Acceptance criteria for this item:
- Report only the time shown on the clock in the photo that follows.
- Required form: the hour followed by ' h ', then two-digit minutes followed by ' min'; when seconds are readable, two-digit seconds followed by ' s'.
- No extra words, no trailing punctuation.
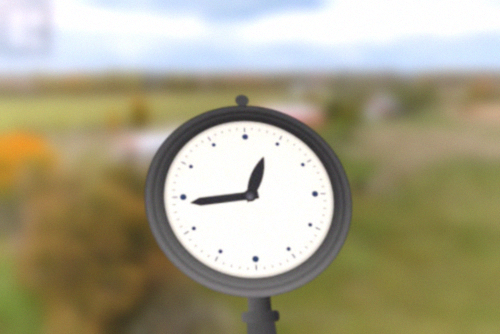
12 h 44 min
